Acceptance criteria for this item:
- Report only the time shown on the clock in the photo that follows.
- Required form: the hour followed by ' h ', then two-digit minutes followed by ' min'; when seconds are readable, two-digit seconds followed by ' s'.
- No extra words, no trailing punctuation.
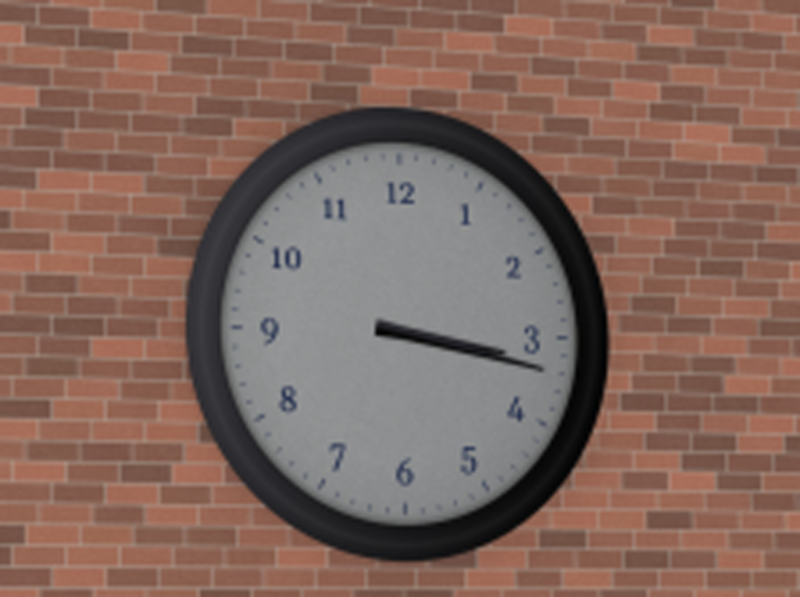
3 h 17 min
